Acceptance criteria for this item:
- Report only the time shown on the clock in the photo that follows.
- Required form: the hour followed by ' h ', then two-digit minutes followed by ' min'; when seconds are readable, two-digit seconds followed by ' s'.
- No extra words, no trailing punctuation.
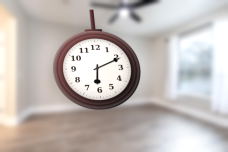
6 h 11 min
